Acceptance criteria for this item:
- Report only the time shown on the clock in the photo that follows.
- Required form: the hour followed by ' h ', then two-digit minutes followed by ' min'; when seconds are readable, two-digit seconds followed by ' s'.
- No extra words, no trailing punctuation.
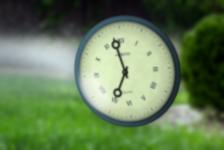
6 h 58 min
